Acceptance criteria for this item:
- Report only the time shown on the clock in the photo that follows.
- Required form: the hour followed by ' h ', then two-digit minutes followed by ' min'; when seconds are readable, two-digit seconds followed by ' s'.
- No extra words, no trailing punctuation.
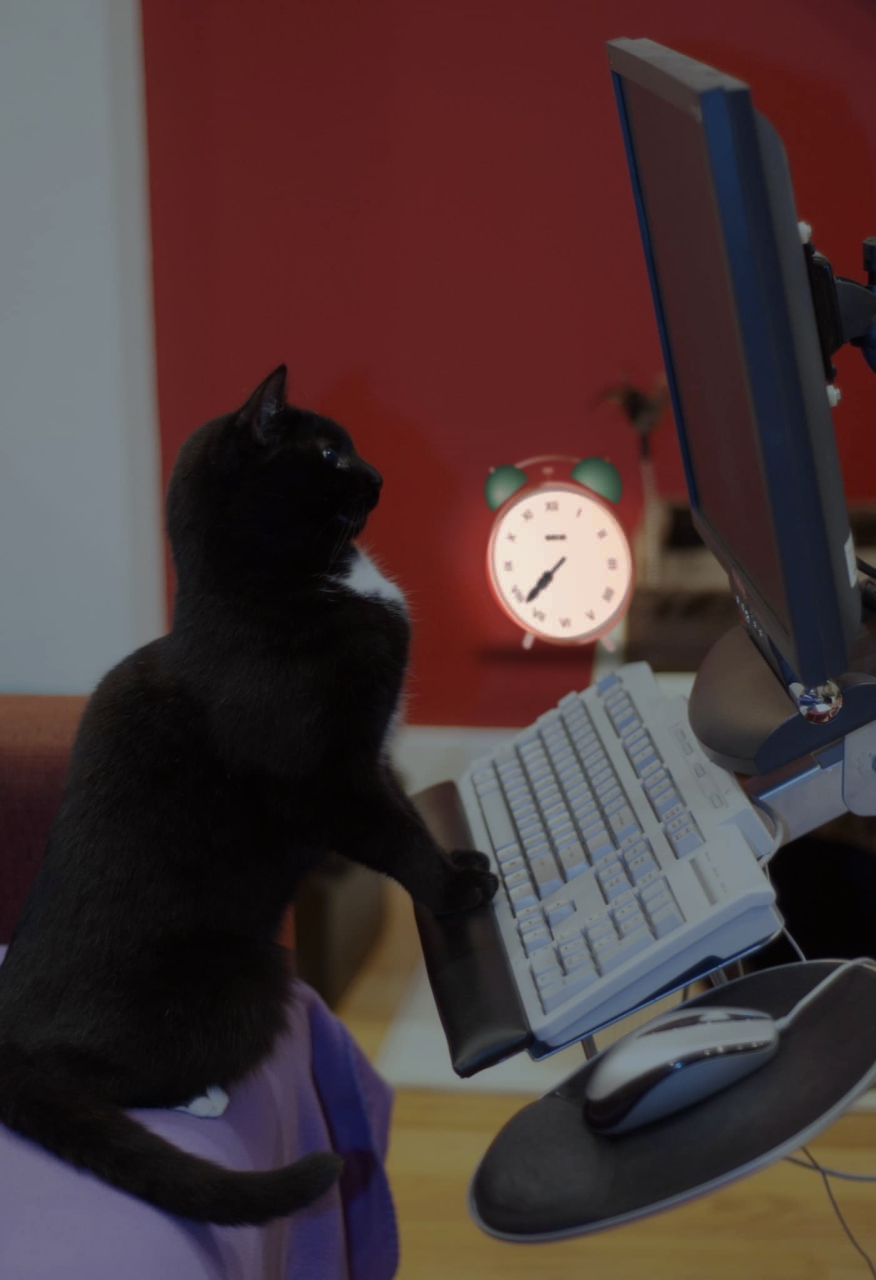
7 h 38 min
